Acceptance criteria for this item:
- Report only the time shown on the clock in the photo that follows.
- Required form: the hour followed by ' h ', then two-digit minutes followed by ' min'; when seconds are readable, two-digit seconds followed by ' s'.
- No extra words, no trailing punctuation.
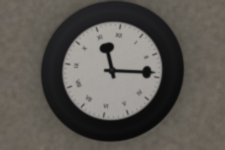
11 h 14 min
